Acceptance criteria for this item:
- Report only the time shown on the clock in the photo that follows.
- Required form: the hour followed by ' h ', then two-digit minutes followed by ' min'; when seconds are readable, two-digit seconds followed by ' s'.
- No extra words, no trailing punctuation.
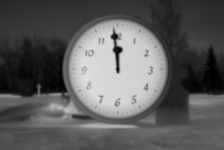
11 h 59 min
